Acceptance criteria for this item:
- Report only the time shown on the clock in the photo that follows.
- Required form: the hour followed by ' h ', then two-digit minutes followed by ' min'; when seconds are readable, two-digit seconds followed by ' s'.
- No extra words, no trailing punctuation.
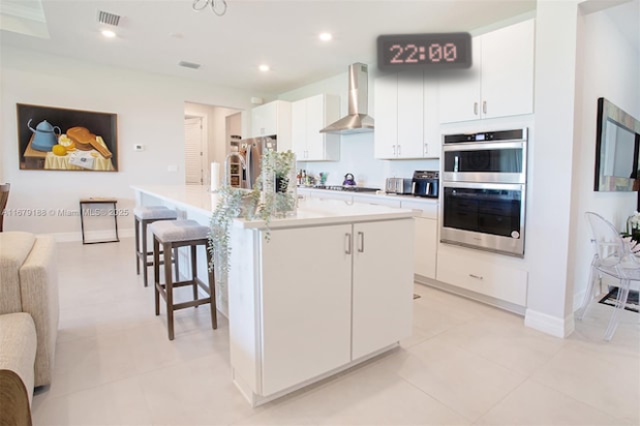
22 h 00 min
